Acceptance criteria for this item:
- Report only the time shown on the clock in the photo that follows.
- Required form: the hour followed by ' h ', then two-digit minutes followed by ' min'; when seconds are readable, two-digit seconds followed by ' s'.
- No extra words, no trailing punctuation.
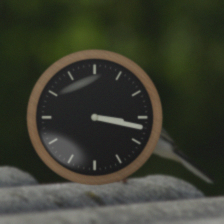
3 h 17 min
